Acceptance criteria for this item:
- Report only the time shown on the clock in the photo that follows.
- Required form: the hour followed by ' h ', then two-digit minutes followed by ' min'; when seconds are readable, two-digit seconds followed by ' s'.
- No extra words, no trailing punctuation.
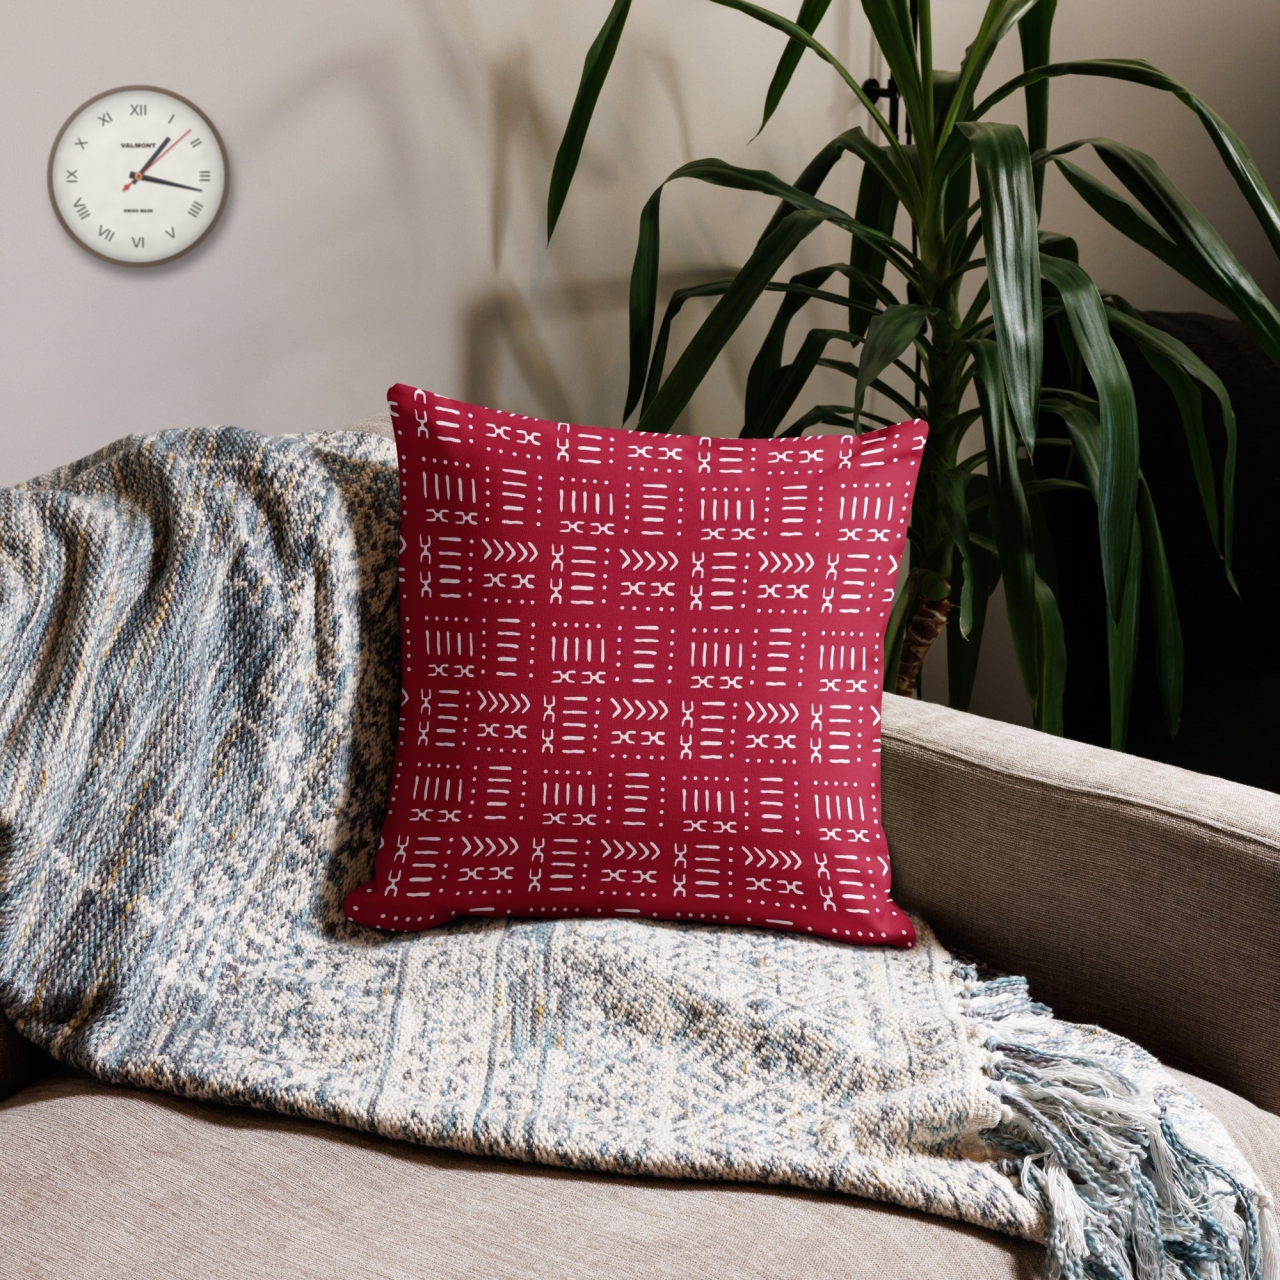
1 h 17 min 08 s
